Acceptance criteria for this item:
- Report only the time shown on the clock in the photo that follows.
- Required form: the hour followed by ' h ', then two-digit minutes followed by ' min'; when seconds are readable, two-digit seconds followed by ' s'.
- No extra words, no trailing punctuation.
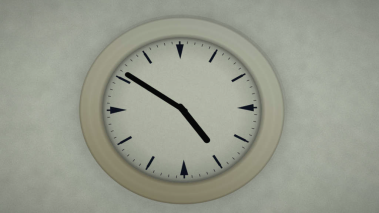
4 h 51 min
